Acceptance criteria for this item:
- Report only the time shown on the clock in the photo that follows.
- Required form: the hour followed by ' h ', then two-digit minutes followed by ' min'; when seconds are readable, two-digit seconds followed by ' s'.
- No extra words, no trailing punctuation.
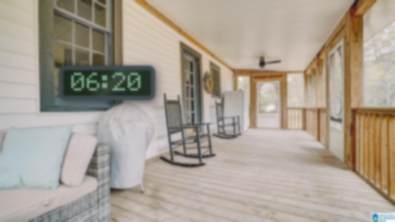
6 h 20 min
